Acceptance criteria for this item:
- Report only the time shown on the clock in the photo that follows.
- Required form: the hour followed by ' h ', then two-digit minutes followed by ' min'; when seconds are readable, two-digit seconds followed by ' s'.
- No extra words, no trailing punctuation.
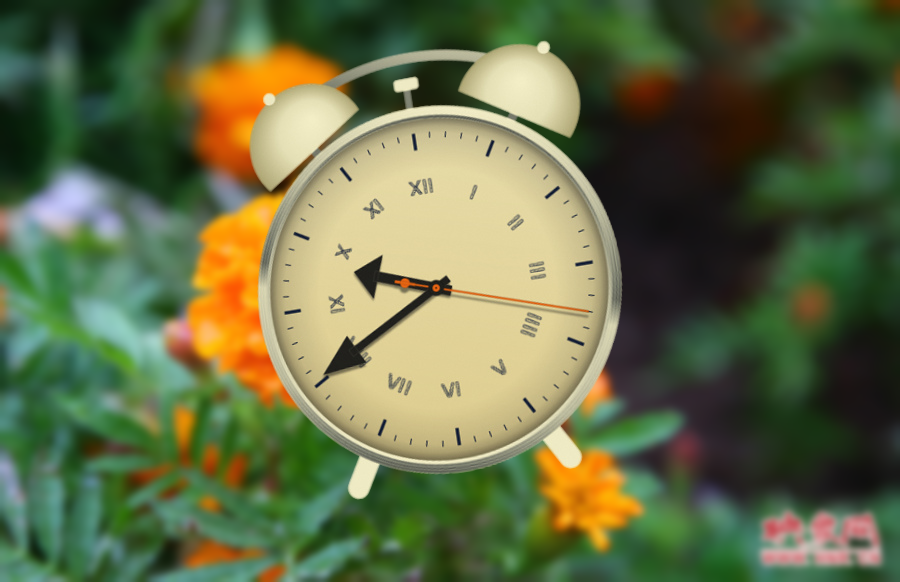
9 h 40 min 18 s
